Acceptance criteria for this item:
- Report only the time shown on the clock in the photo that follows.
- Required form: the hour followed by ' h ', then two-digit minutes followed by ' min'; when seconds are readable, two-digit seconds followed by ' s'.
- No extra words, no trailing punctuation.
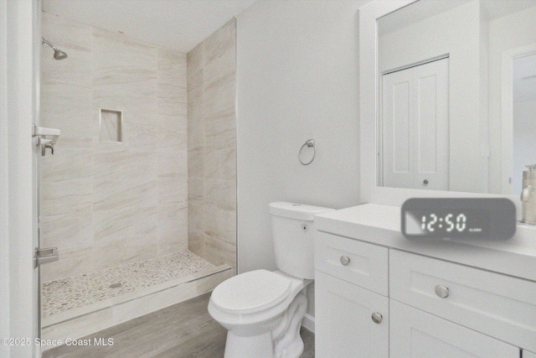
12 h 50 min
